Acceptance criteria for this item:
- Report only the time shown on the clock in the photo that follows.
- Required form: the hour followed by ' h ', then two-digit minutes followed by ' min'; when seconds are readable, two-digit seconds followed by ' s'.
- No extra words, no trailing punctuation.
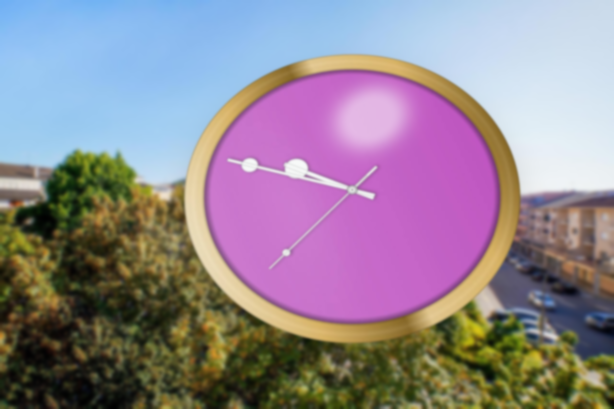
9 h 47 min 37 s
